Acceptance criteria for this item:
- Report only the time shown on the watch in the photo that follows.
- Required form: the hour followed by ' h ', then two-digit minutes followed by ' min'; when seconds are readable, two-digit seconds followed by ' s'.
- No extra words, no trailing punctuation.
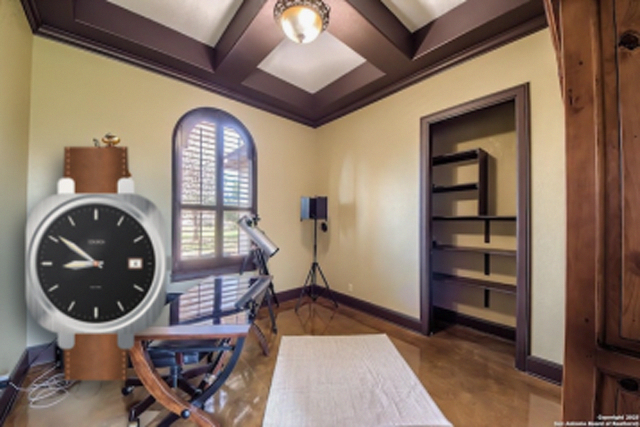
8 h 51 min
